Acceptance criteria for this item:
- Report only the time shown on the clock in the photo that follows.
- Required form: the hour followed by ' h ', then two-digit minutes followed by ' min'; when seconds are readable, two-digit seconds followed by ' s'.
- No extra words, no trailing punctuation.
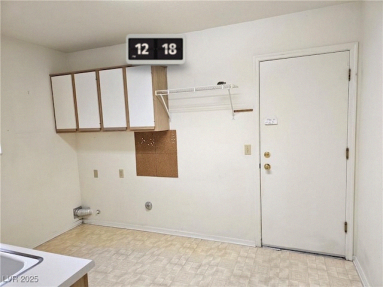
12 h 18 min
